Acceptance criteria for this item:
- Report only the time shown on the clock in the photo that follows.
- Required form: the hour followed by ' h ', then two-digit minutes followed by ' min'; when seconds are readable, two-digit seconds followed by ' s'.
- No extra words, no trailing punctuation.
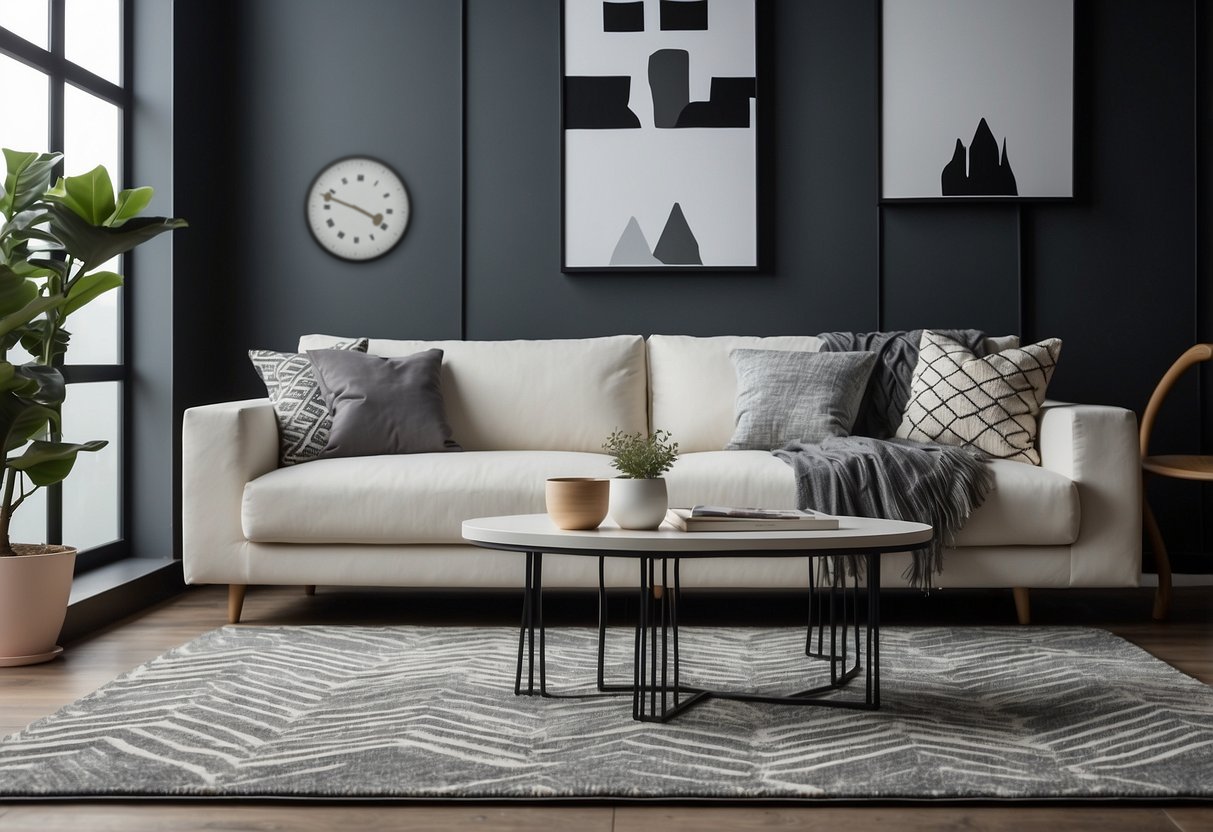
3 h 48 min
